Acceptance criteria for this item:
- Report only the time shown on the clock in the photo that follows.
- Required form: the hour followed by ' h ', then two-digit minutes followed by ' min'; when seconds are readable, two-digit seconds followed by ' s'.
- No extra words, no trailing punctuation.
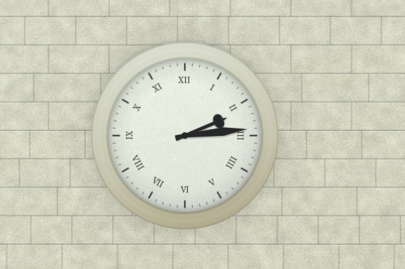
2 h 14 min
